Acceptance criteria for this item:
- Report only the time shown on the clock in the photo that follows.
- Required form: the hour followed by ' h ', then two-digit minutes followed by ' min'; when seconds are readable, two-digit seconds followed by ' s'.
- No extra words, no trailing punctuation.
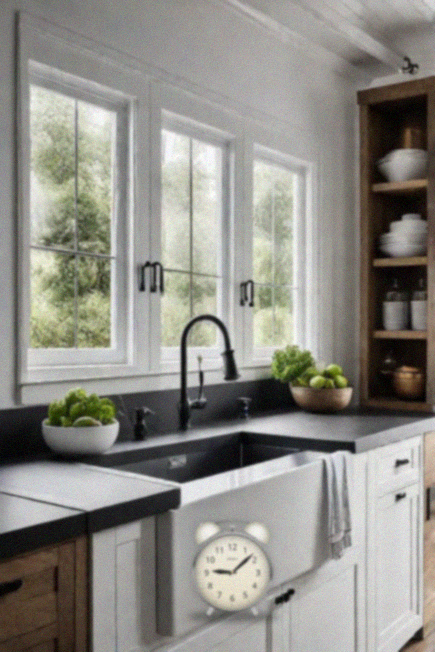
9 h 08 min
